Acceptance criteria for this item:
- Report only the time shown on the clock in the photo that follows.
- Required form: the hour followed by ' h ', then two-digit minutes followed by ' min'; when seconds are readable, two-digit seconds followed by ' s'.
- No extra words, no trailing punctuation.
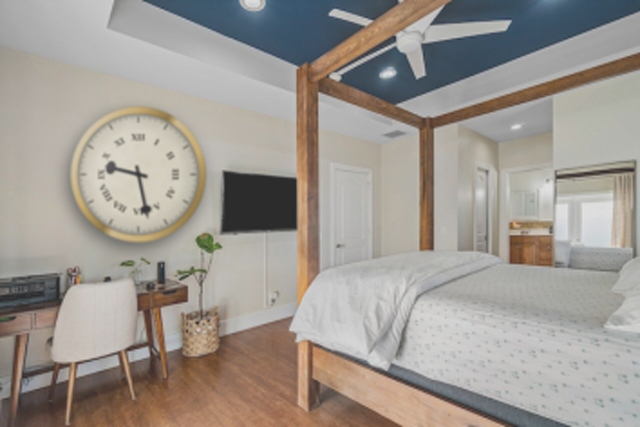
9 h 28 min
